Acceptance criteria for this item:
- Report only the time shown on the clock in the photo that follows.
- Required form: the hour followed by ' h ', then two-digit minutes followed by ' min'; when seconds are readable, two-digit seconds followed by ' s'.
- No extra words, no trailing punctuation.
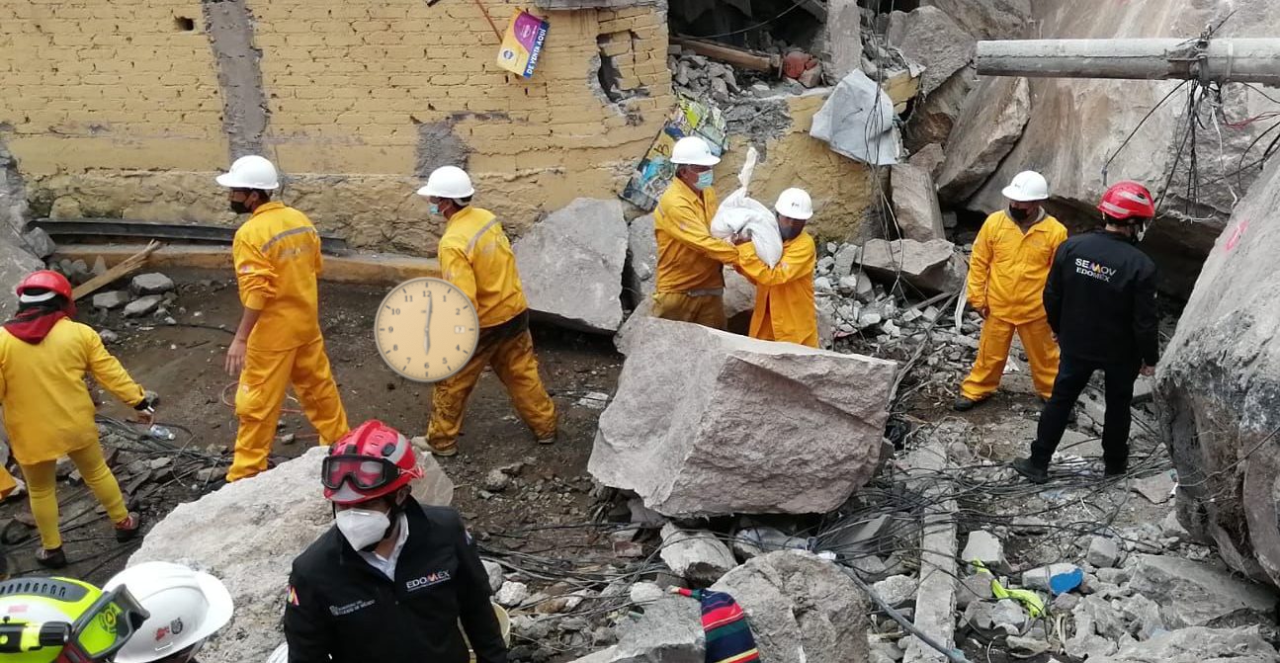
6 h 01 min
